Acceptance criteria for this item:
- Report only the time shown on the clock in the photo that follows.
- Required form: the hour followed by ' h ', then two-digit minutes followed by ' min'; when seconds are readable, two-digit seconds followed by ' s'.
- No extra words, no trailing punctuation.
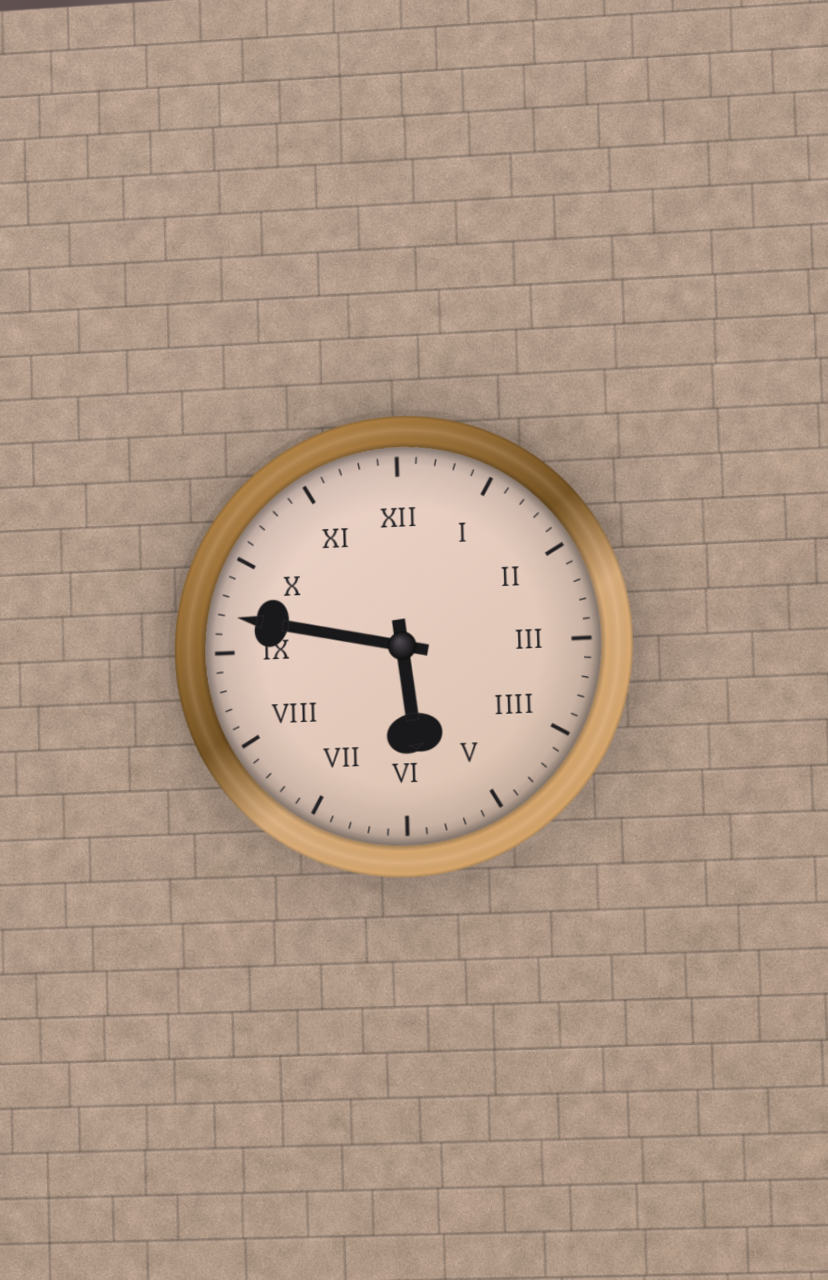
5 h 47 min
